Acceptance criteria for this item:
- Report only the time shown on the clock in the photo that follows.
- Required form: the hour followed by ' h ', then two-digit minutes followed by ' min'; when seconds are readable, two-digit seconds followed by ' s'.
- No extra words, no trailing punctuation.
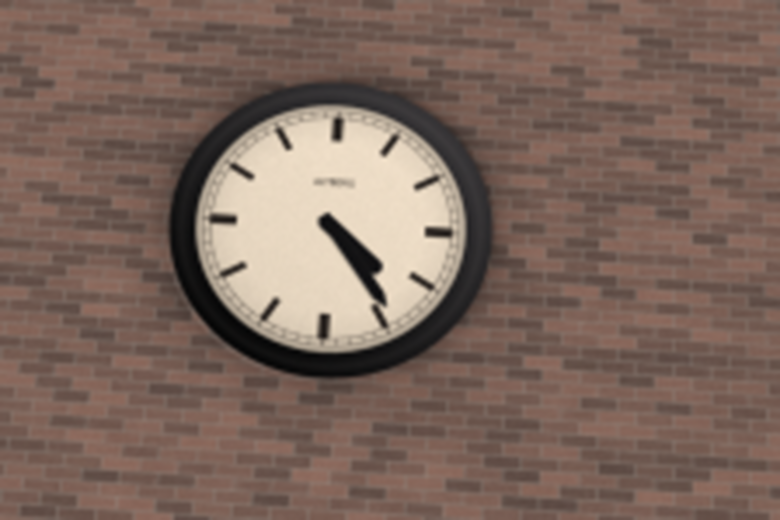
4 h 24 min
